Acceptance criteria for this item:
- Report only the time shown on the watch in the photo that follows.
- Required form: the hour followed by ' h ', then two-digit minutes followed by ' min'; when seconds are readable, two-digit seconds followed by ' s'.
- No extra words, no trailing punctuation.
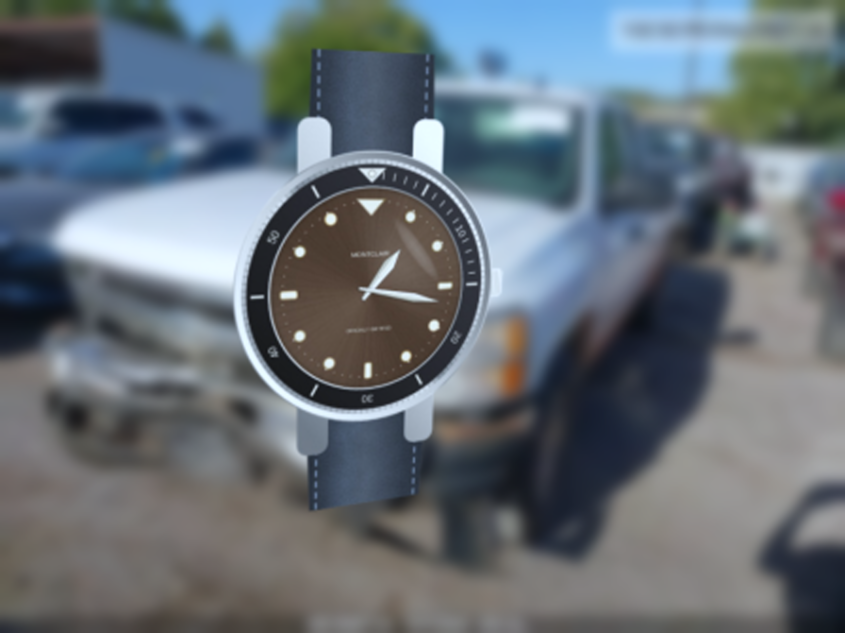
1 h 17 min
